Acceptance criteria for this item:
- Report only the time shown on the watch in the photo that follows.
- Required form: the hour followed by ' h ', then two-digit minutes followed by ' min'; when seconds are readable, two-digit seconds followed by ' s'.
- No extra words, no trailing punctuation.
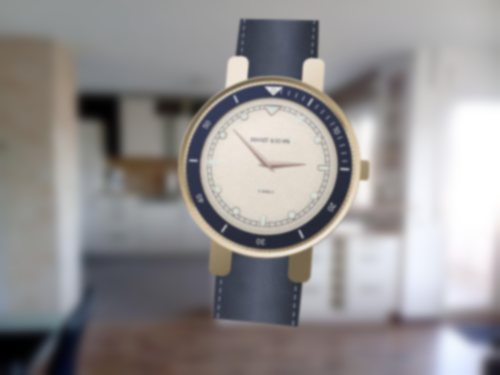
2 h 52 min
